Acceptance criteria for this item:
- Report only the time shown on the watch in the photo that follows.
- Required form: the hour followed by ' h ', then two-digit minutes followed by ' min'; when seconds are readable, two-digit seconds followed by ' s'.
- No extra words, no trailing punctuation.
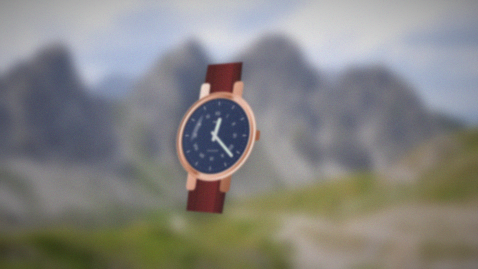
12 h 22 min
